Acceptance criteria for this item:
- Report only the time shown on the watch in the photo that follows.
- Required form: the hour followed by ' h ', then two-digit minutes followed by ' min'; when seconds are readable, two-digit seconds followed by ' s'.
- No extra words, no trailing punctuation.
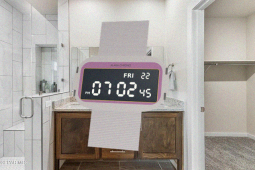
7 h 02 min 45 s
